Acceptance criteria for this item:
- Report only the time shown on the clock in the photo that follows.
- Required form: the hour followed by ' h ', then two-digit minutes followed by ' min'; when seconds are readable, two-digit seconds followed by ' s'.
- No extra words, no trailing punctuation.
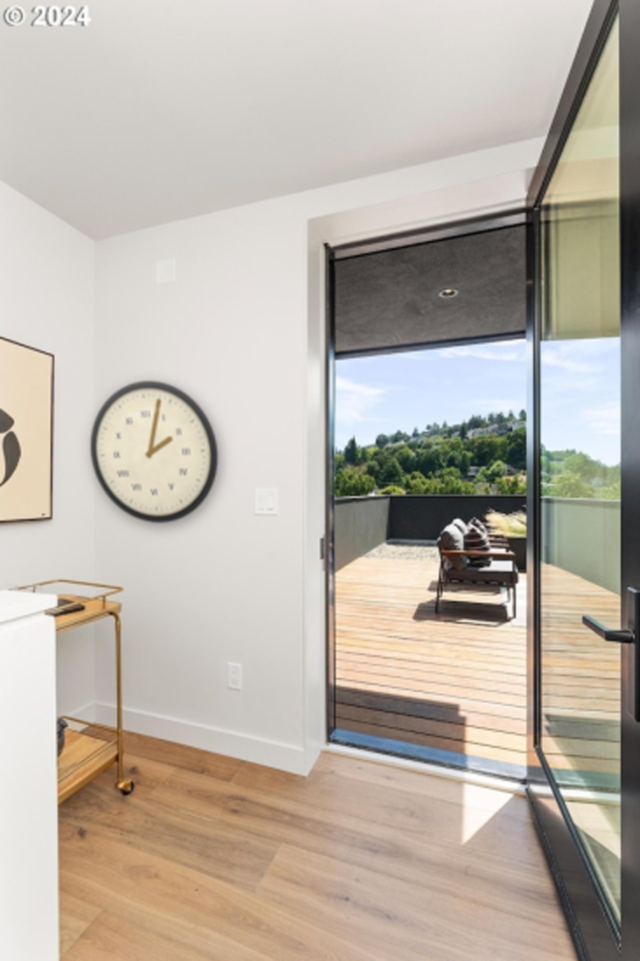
2 h 03 min
